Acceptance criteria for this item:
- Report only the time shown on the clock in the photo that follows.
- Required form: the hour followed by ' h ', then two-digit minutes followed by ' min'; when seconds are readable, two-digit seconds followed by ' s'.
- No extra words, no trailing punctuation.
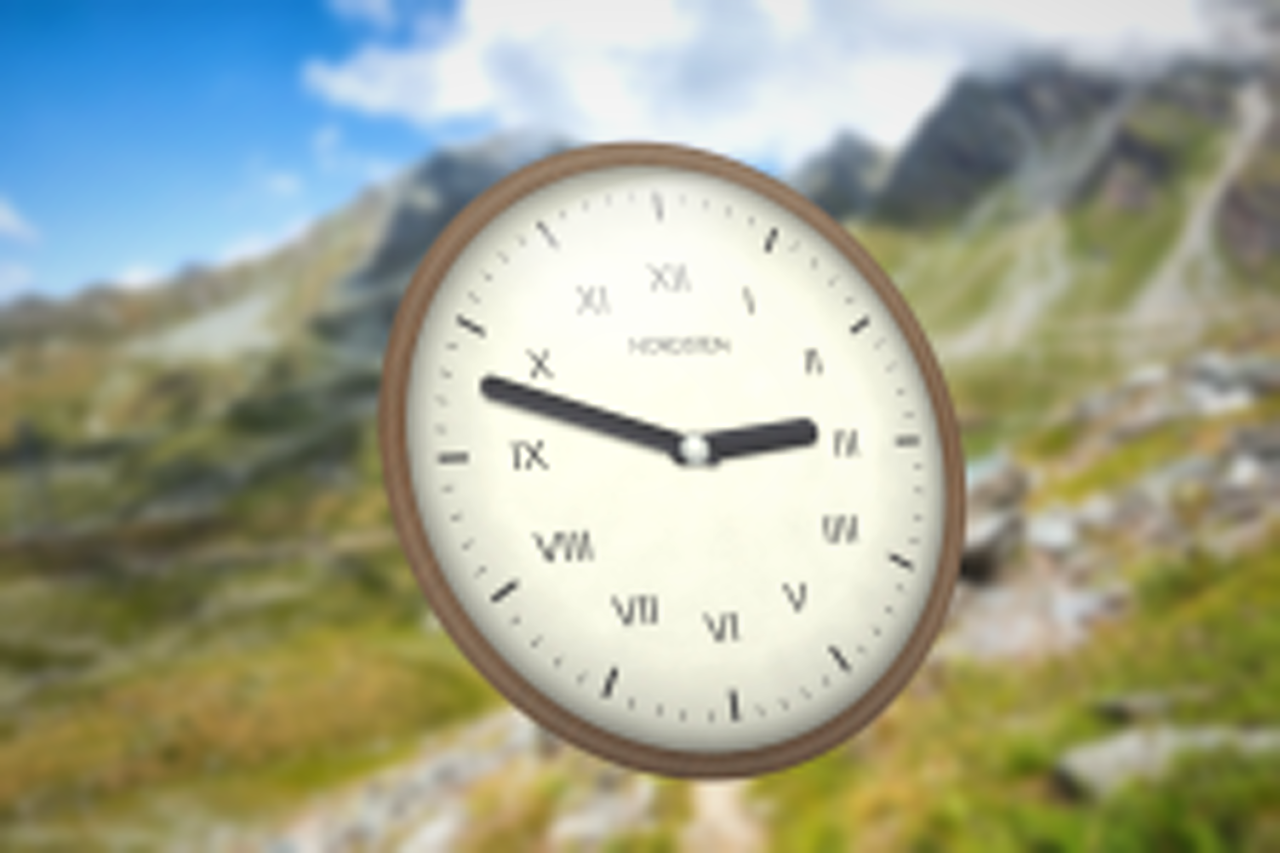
2 h 48 min
